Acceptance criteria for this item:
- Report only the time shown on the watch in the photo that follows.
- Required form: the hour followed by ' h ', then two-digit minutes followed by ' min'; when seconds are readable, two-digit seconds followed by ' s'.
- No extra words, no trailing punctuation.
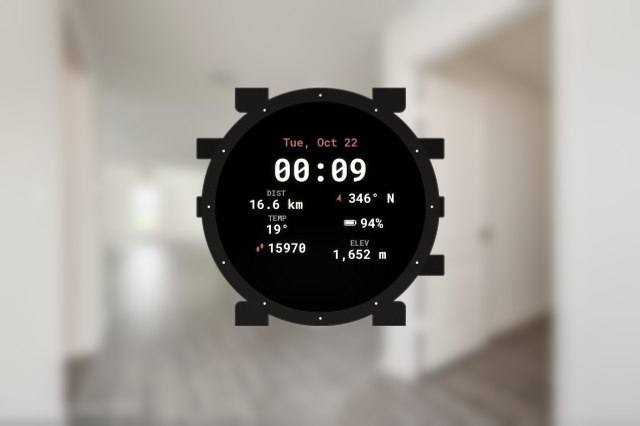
0 h 09 min
